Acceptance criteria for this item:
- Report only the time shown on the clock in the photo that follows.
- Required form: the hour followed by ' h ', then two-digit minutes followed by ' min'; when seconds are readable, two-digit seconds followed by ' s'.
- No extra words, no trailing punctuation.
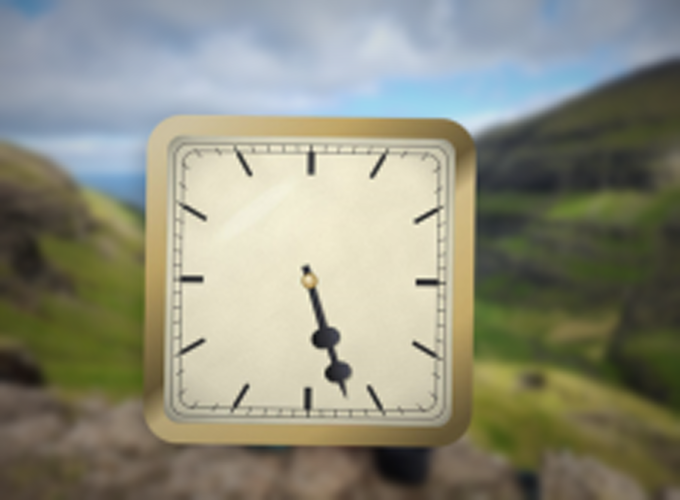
5 h 27 min
